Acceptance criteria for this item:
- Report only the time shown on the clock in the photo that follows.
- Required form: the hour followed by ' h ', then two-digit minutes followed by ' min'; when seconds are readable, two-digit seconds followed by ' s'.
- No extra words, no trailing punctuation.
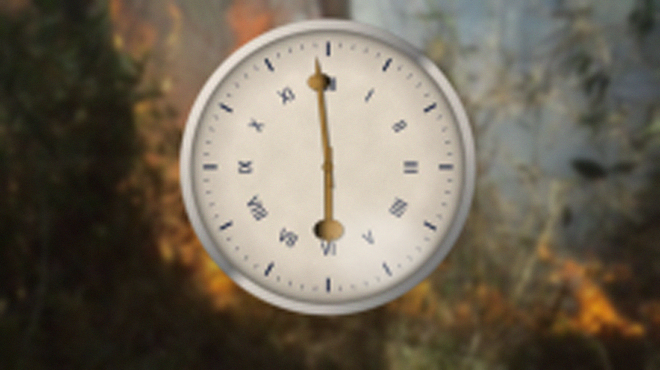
5 h 59 min
